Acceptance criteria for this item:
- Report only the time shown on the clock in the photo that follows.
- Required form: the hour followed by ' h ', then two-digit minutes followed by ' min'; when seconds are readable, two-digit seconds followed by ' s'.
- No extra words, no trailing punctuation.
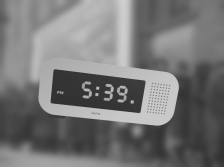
5 h 39 min
